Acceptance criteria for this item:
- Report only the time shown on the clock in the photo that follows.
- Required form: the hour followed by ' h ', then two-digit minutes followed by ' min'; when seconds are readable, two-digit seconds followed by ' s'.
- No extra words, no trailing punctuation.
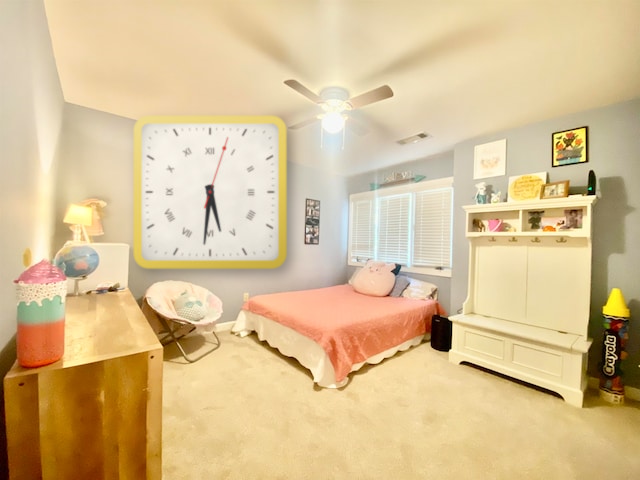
5 h 31 min 03 s
